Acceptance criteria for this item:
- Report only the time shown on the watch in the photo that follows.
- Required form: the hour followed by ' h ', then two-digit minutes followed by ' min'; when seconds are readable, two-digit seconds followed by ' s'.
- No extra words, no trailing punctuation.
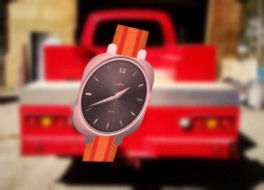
1 h 41 min
